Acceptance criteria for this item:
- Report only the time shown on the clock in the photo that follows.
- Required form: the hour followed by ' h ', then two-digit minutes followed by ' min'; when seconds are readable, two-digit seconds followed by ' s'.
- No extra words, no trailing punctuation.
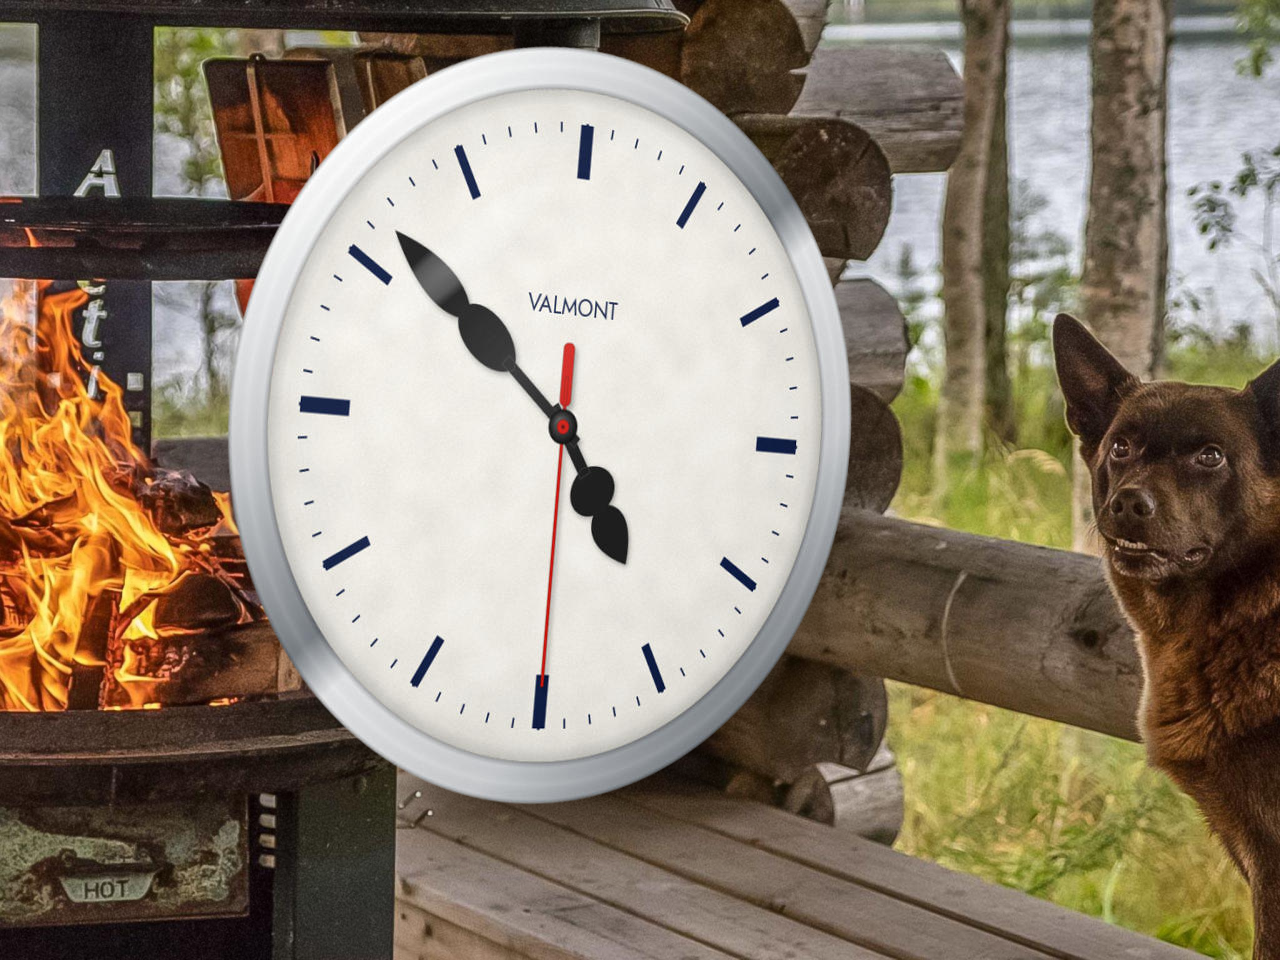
4 h 51 min 30 s
